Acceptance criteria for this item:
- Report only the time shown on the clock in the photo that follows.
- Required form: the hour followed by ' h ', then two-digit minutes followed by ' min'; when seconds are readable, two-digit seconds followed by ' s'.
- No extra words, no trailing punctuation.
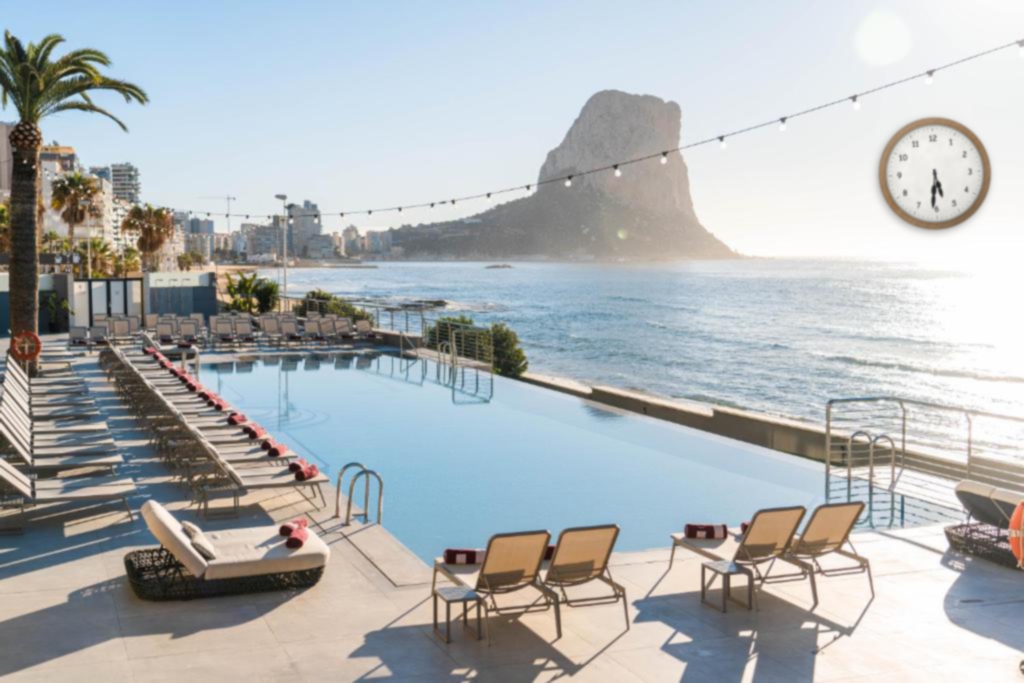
5 h 31 min
